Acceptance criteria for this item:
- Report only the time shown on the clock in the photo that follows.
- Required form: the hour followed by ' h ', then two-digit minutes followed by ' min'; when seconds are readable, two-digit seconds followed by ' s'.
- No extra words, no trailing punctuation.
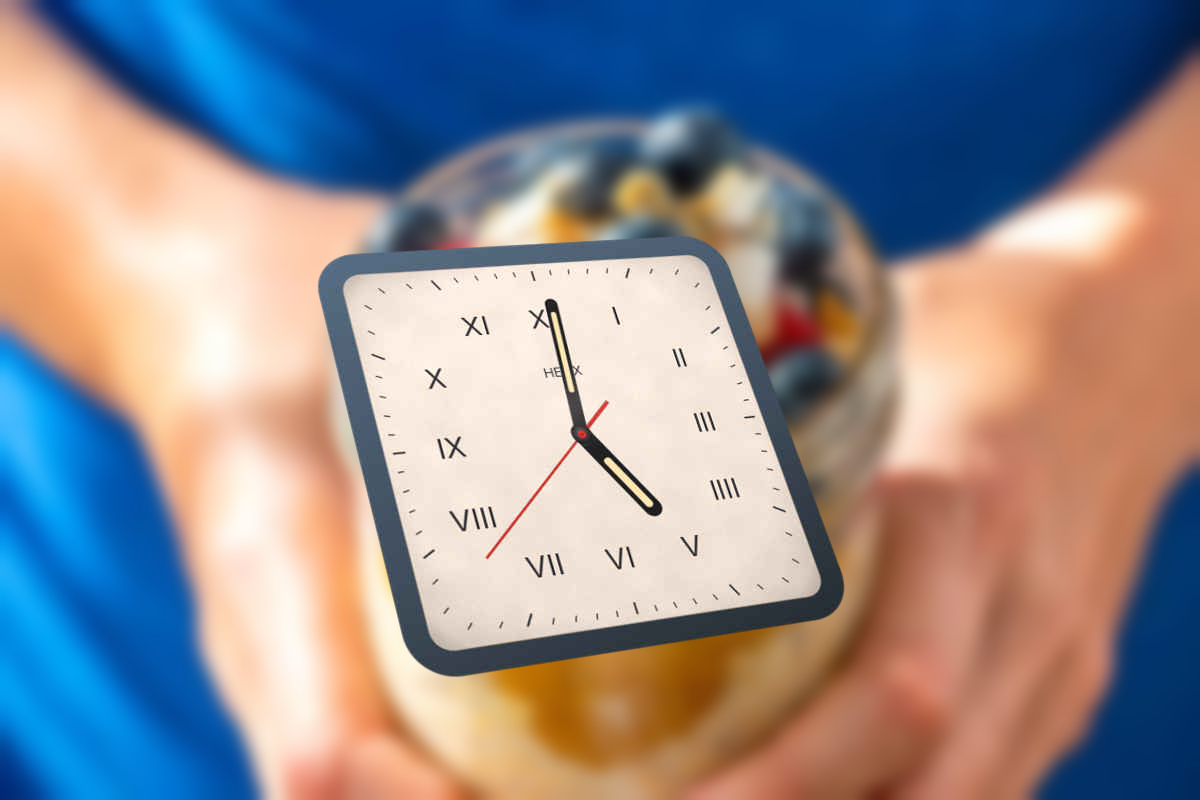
5 h 00 min 38 s
